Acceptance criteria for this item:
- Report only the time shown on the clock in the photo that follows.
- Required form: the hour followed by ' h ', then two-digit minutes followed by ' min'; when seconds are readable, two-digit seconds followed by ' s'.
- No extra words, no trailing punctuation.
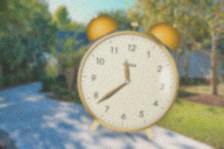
11 h 38 min
